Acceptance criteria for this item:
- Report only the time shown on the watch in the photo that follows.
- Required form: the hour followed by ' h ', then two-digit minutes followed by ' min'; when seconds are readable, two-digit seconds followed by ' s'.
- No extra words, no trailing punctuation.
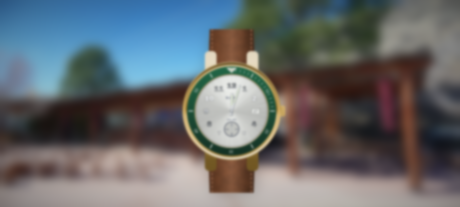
12 h 03 min
